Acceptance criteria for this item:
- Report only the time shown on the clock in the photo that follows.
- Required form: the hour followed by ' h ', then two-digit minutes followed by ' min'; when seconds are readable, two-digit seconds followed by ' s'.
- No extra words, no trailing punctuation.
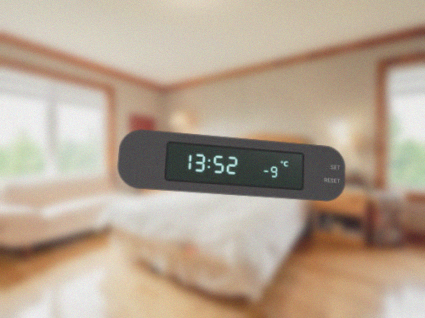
13 h 52 min
